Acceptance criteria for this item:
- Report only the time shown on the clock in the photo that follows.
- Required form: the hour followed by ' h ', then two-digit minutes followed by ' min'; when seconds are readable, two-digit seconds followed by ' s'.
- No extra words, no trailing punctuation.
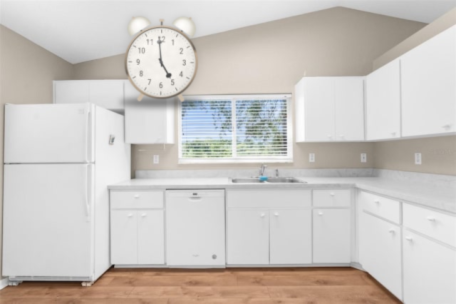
4 h 59 min
